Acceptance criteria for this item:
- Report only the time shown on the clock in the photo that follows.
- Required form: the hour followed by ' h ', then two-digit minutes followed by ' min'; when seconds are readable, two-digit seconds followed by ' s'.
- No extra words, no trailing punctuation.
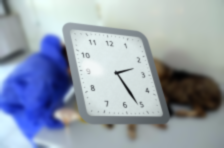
2 h 26 min
